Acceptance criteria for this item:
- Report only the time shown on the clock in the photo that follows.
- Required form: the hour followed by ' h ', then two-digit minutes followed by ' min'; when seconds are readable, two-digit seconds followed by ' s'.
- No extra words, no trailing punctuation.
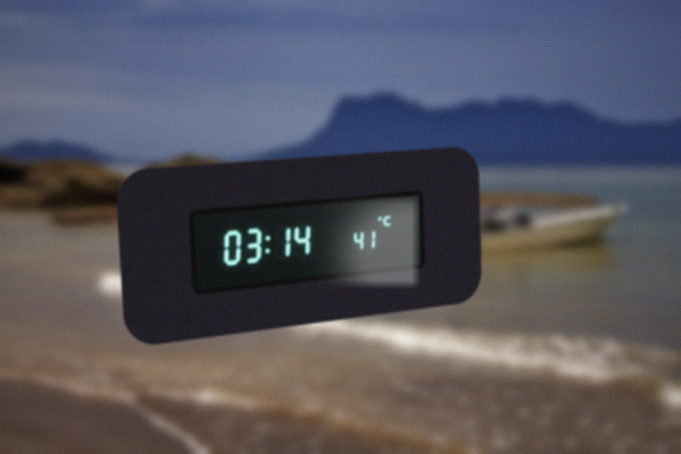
3 h 14 min
